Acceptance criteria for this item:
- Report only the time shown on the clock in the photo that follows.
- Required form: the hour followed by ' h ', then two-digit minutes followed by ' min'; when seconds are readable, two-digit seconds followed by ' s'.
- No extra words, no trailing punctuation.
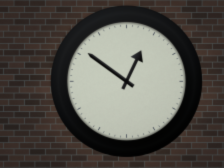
12 h 51 min
